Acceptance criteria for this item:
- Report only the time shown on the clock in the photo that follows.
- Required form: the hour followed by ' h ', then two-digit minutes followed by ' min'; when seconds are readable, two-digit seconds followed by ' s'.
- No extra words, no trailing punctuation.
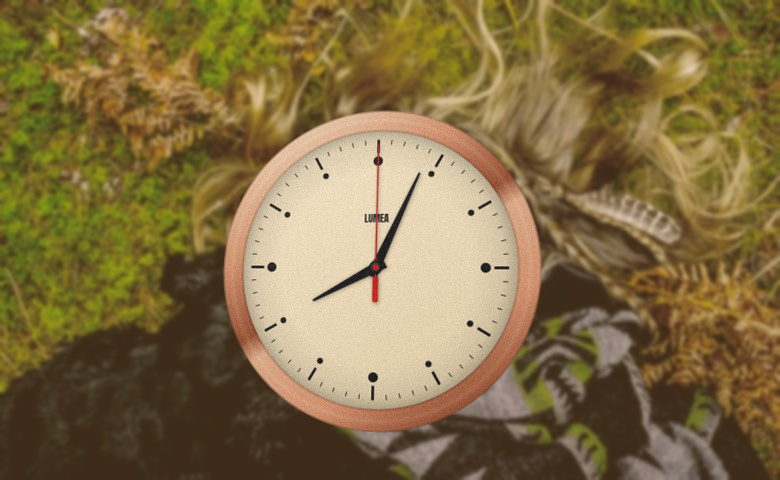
8 h 04 min 00 s
